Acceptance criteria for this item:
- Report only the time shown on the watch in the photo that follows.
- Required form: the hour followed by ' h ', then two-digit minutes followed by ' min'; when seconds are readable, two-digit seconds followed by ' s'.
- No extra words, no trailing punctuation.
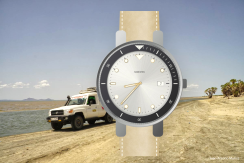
8 h 37 min
